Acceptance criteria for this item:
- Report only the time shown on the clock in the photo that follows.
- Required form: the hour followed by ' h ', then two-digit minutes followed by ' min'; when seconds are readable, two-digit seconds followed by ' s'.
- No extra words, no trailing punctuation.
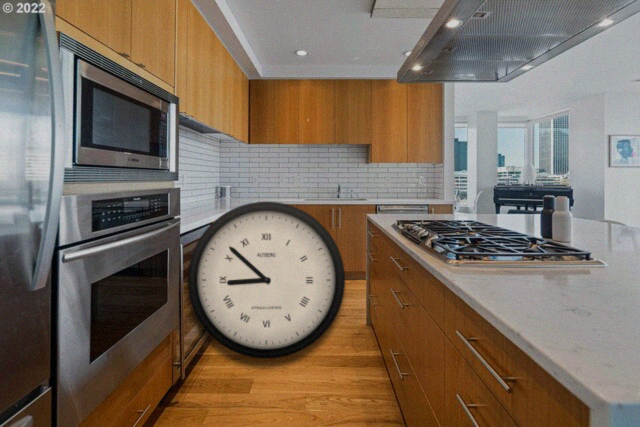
8 h 52 min
